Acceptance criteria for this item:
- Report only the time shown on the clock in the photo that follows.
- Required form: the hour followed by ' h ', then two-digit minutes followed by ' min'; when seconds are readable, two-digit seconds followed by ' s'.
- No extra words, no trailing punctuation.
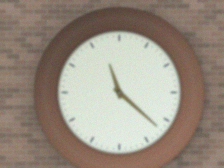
11 h 22 min
